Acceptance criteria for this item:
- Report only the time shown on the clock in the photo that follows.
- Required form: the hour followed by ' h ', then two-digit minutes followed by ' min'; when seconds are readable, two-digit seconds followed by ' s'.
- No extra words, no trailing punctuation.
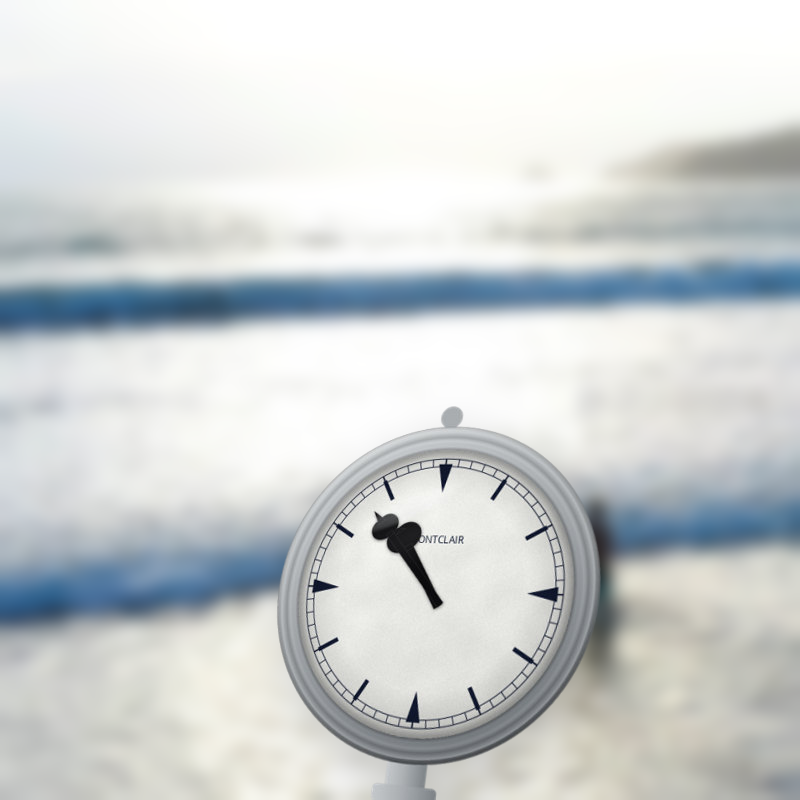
10 h 53 min
